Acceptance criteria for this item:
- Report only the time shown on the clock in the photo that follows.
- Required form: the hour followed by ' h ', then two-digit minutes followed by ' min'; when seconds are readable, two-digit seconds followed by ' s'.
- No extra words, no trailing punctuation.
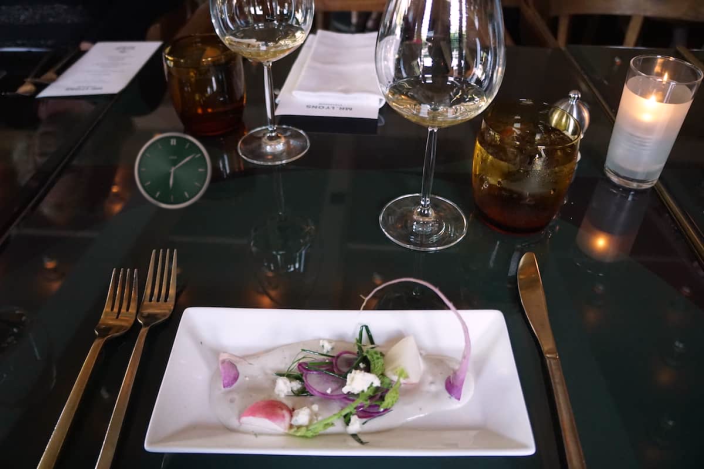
6 h 09 min
